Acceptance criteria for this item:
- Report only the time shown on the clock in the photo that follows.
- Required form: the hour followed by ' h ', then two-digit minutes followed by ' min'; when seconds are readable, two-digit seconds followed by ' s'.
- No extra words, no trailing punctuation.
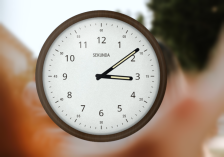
3 h 09 min
